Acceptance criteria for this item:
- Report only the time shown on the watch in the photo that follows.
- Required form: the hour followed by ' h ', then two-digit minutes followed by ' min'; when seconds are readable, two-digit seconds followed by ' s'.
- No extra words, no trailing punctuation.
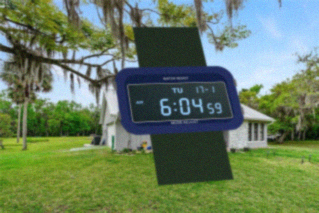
6 h 04 min 59 s
